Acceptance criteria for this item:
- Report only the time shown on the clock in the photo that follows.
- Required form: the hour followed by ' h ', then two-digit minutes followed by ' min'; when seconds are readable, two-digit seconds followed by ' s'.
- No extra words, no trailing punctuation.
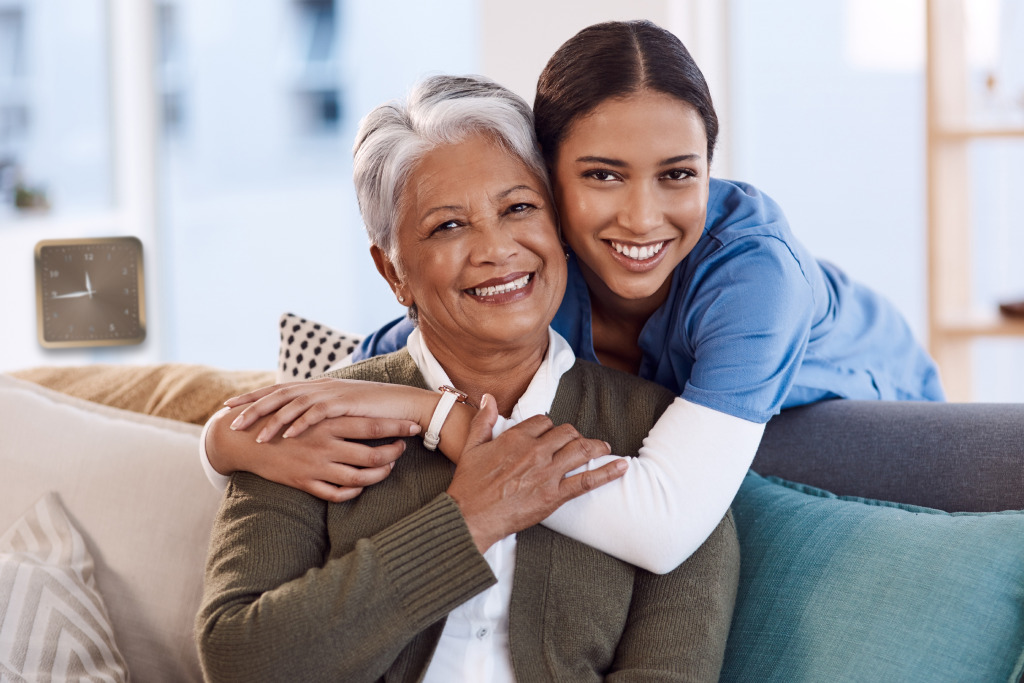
11 h 44 min
